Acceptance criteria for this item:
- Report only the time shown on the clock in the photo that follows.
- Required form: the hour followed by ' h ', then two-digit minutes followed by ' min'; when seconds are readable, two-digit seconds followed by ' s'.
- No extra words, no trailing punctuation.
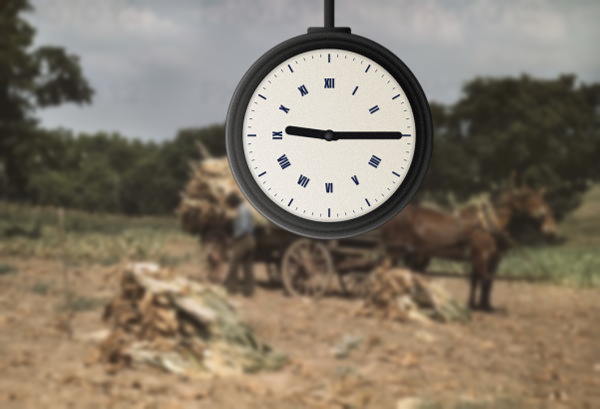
9 h 15 min
